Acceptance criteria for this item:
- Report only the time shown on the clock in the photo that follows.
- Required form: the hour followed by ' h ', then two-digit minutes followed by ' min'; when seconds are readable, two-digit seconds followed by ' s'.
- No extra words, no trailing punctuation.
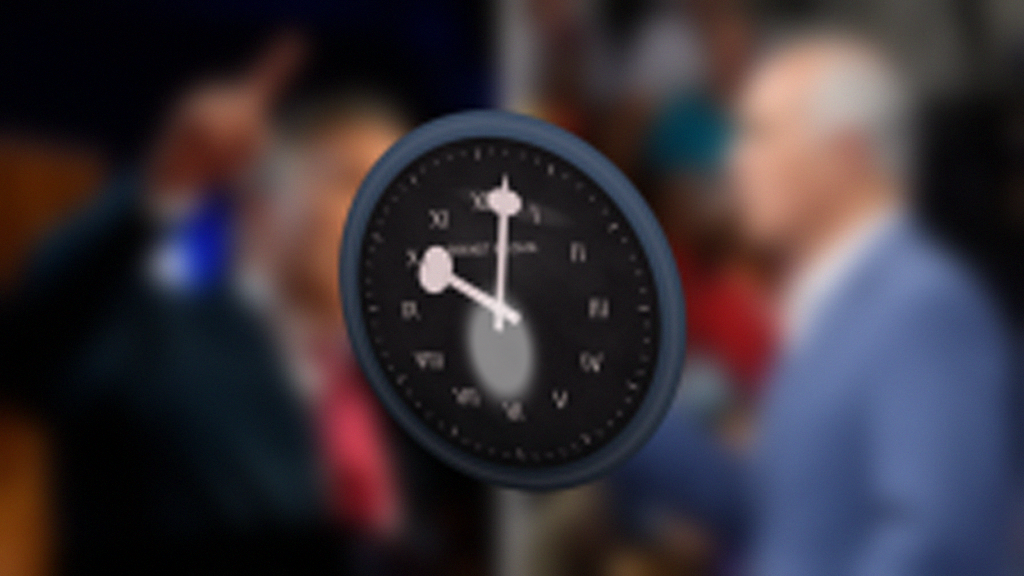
10 h 02 min
